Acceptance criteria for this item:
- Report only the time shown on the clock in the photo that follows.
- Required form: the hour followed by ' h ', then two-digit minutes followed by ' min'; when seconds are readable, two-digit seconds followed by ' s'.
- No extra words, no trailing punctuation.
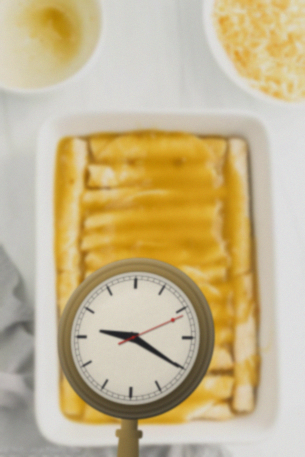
9 h 20 min 11 s
